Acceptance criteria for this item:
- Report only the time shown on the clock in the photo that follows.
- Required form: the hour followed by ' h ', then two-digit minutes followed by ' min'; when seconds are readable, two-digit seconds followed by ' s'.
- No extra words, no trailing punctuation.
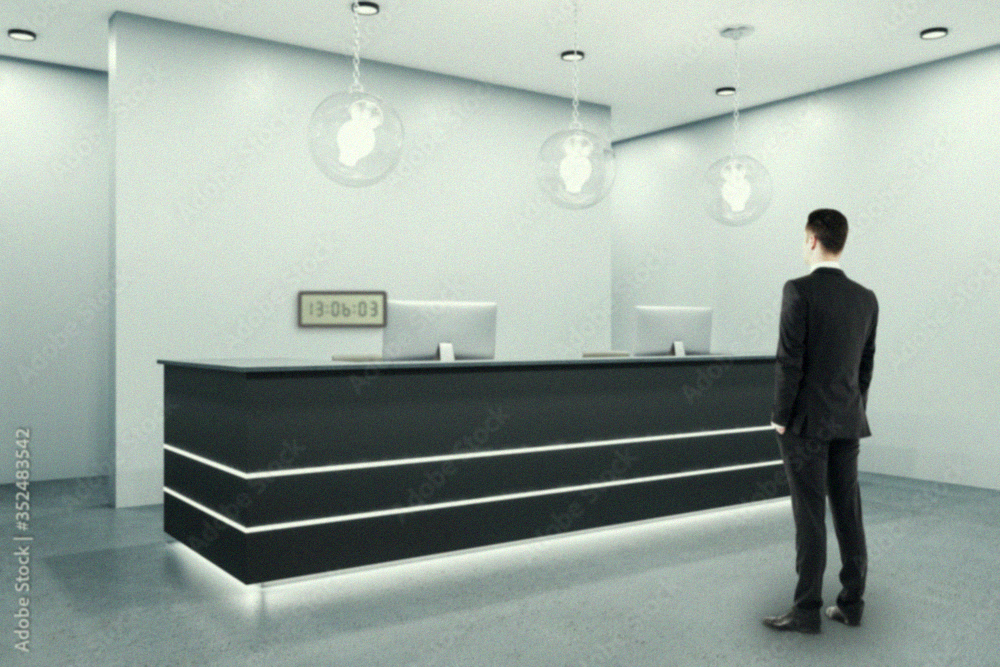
13 h 06 min 03 s
